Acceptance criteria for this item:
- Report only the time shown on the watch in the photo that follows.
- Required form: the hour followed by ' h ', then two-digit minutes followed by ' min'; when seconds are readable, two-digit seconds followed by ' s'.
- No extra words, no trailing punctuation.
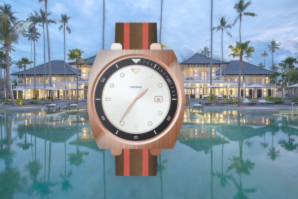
1 h 36 min
